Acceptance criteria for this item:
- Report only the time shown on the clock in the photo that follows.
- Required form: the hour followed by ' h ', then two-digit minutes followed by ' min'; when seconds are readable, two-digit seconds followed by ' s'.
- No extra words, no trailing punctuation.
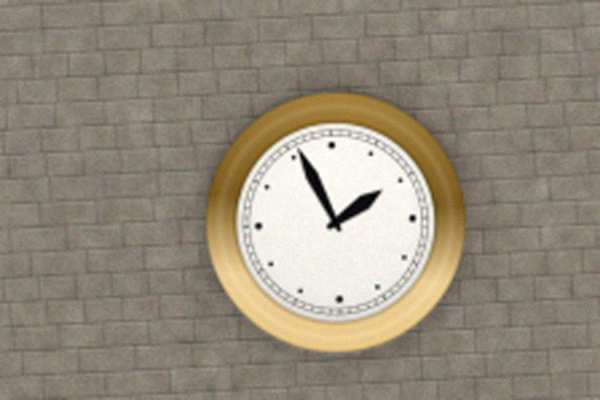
1 h 56 min
